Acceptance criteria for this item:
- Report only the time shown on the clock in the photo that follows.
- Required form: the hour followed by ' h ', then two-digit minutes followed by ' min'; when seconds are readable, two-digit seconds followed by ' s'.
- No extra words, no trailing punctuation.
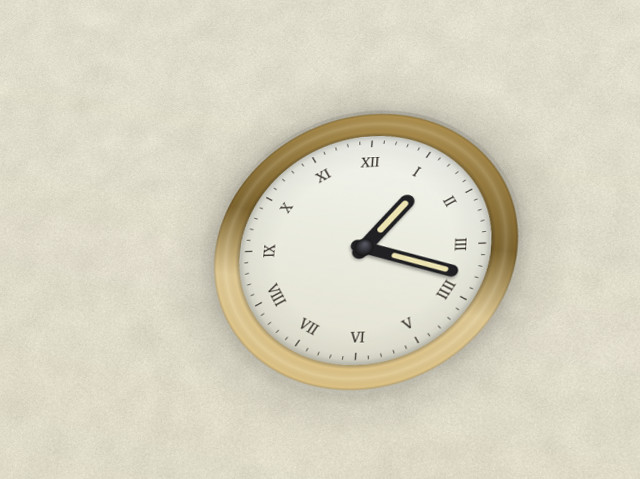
1 h 18 min
